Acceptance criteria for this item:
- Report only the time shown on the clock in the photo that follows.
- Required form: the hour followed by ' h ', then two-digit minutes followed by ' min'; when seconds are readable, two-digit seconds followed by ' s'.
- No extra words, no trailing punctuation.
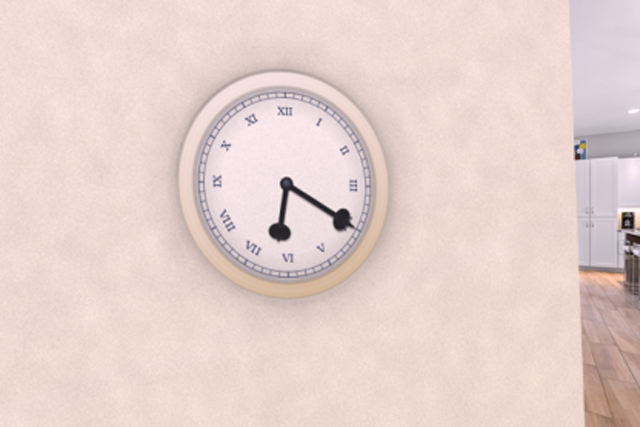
6 h 20 min
